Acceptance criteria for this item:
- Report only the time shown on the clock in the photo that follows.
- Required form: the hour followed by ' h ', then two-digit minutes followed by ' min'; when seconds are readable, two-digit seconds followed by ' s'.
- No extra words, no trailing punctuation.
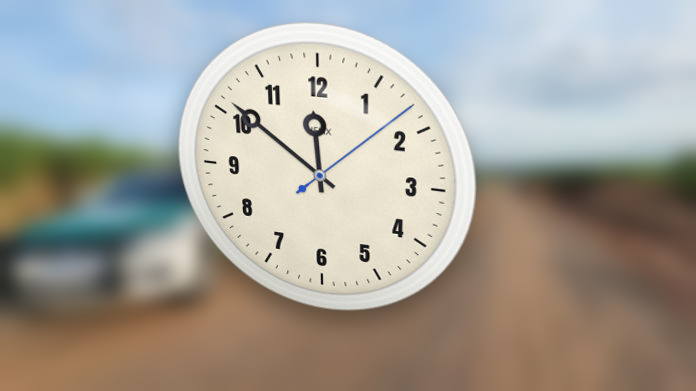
11 h 51 min 08 s
